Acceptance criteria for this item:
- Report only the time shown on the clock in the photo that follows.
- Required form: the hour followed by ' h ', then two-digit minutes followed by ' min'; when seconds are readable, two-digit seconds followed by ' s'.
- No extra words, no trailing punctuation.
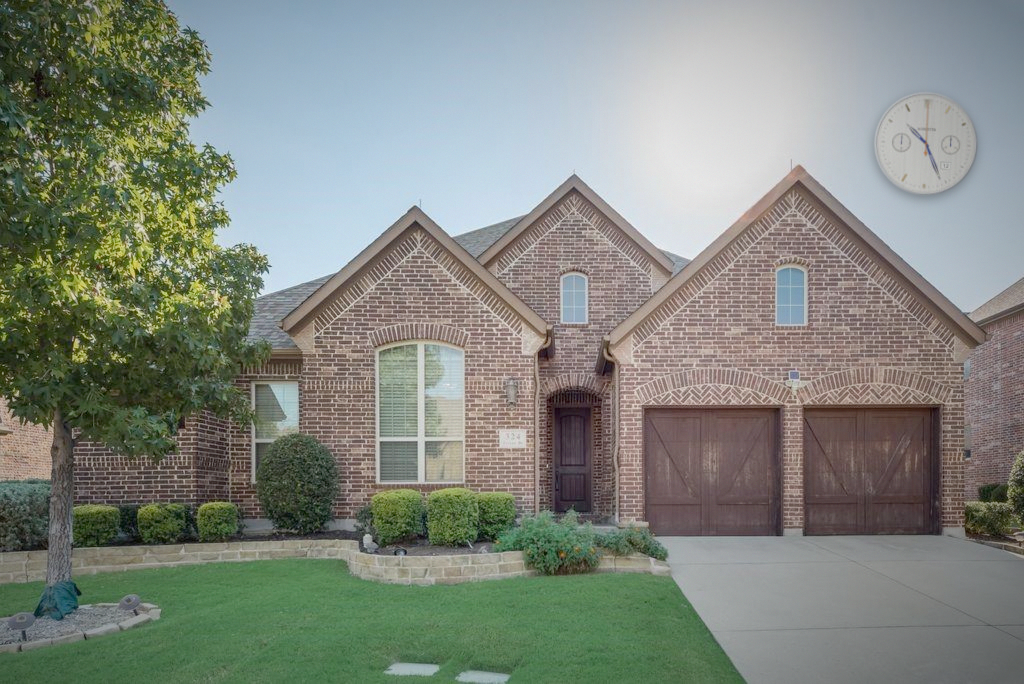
10 h 26 min
